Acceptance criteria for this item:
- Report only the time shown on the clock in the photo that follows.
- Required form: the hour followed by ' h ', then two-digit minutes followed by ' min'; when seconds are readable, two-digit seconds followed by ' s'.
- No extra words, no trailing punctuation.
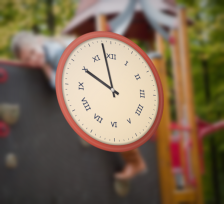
9 h 58 min
